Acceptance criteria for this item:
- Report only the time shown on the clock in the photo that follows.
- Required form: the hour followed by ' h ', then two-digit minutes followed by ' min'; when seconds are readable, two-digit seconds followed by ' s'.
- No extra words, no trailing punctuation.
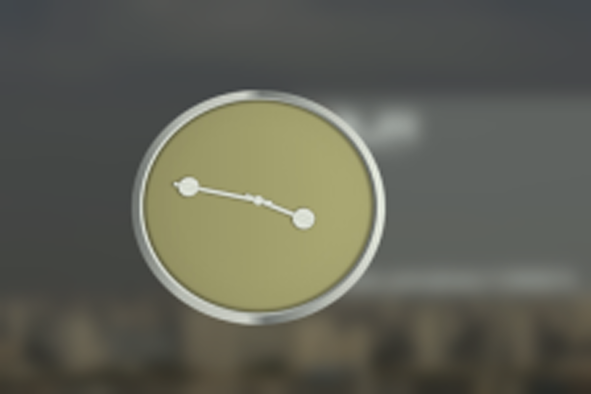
3 h 47 min
